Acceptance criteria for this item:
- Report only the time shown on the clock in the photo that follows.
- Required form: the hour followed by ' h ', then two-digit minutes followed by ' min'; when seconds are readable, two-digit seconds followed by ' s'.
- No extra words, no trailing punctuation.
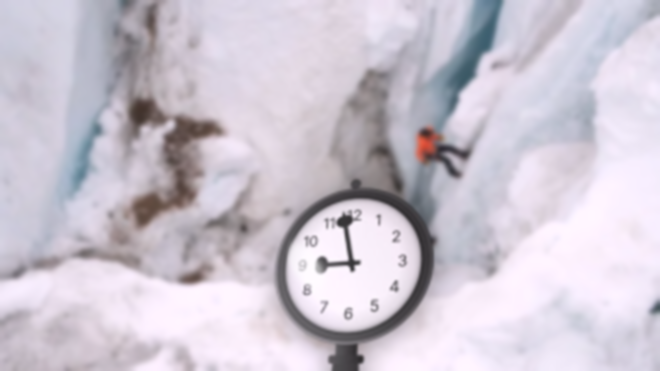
8 h 58 min
